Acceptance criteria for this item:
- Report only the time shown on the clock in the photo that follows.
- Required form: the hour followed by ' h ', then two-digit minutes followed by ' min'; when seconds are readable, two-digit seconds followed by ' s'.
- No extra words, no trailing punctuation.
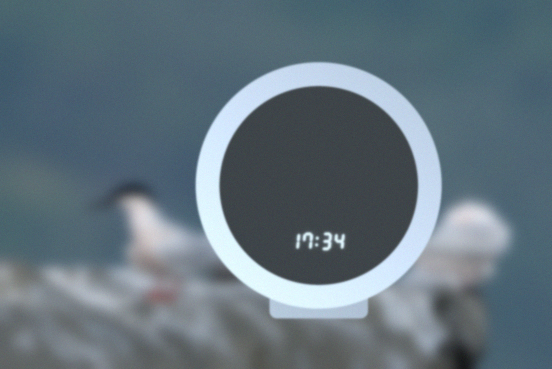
17 h 34 min
